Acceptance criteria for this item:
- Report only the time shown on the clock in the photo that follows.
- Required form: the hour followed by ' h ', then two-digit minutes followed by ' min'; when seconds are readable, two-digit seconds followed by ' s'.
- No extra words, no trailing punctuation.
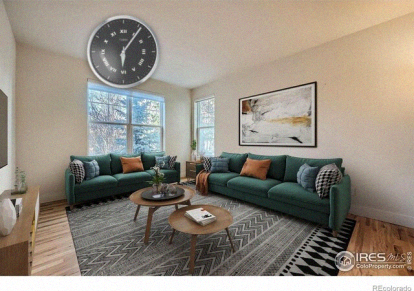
6 h 06 min
